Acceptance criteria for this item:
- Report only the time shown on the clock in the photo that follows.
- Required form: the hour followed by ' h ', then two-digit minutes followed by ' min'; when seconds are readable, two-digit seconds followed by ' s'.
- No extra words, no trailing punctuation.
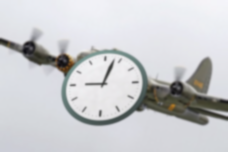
9 h 03 min
